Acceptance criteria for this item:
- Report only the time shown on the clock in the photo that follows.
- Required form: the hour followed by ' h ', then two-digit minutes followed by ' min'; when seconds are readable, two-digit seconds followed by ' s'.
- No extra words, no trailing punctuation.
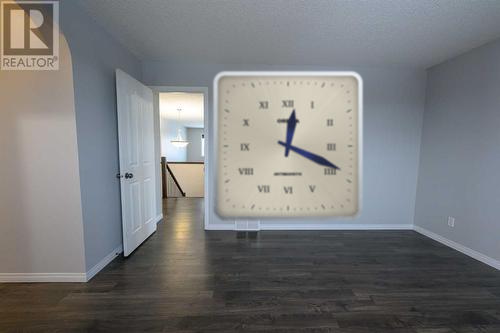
12 h 19 min
